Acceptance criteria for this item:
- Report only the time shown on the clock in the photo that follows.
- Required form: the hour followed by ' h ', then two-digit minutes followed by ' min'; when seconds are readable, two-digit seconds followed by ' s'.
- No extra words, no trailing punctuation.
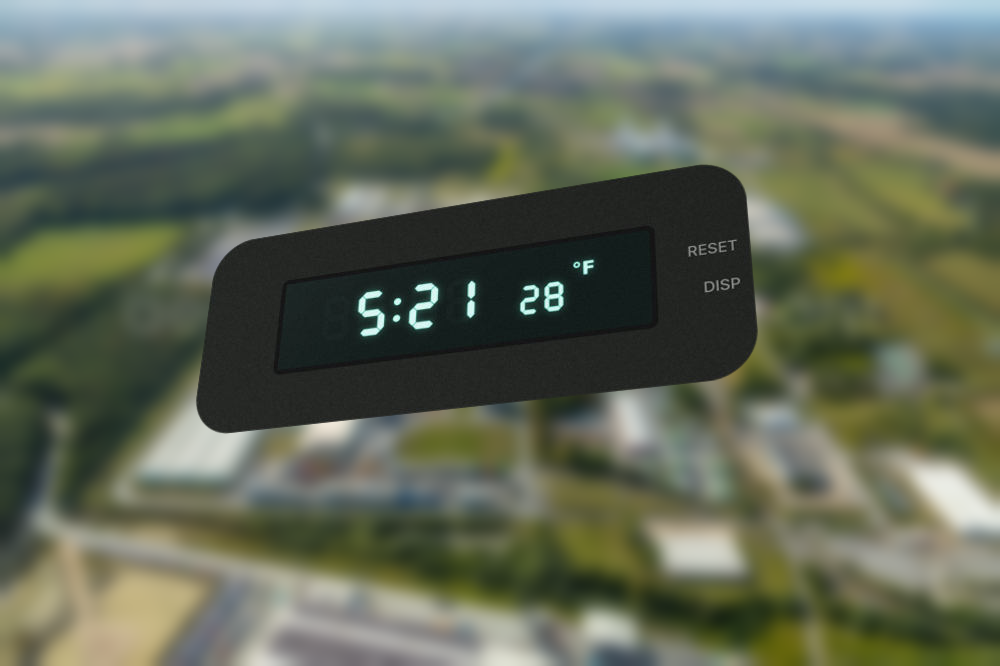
5 h 21 min
